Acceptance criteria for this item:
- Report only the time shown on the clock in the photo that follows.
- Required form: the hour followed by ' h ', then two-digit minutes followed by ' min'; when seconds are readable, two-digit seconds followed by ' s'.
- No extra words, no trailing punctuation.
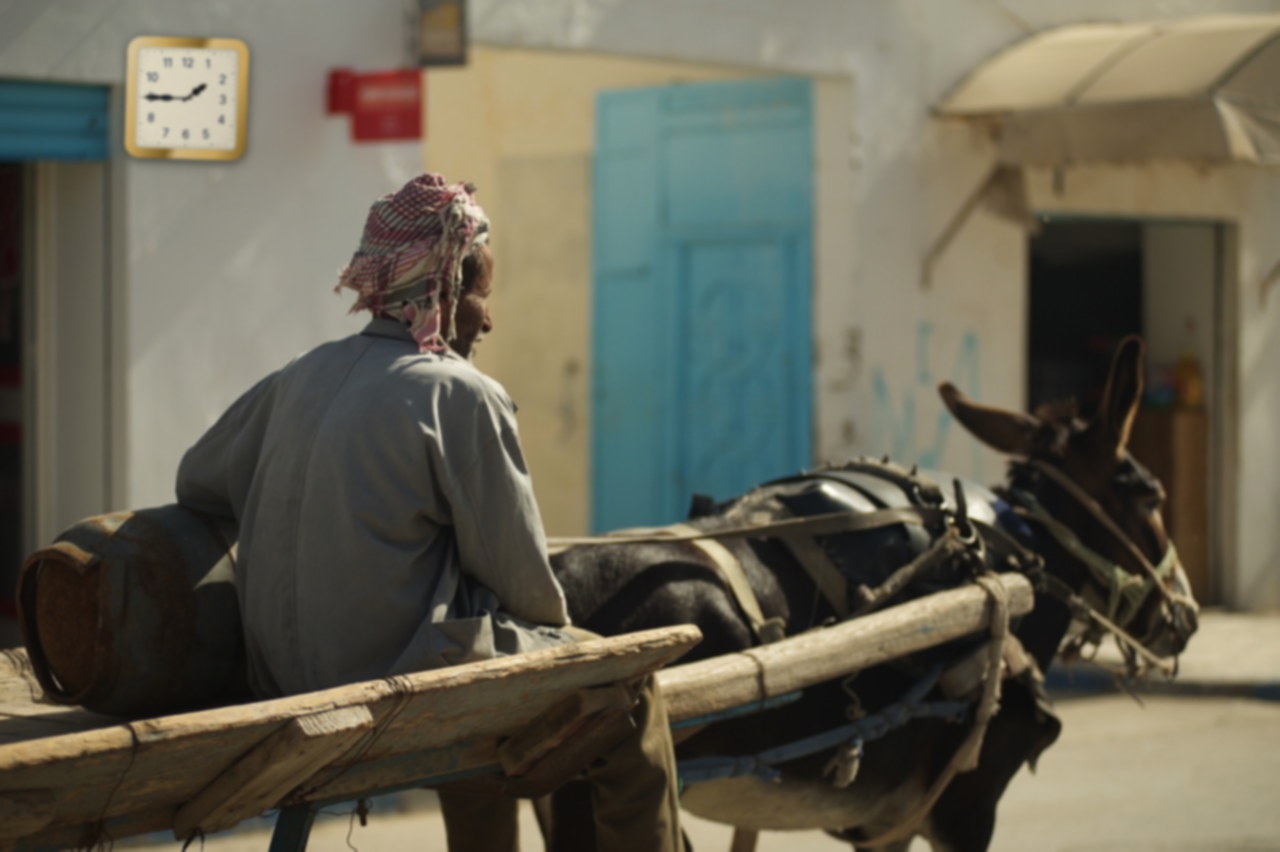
1 h 45 min
